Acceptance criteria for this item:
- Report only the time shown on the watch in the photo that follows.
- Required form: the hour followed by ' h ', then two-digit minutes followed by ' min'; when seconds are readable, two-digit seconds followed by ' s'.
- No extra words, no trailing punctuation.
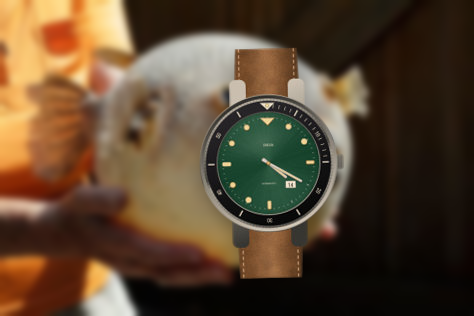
4 h 20 min
